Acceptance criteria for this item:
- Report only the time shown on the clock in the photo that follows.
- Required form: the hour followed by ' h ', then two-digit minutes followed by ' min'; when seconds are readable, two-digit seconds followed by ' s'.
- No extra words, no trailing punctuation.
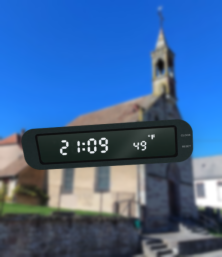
21 h 09 min
